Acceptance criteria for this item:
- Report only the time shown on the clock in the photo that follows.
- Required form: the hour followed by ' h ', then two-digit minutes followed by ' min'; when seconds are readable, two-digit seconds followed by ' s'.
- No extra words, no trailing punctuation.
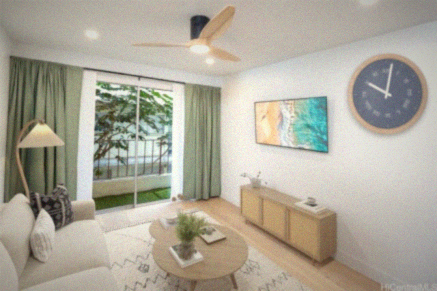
10 h 02 min
